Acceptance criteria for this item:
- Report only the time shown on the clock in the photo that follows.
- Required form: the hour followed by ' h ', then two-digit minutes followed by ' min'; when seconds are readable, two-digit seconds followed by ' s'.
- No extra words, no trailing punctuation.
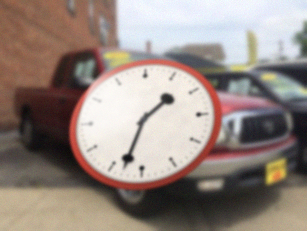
1 h 33 min
